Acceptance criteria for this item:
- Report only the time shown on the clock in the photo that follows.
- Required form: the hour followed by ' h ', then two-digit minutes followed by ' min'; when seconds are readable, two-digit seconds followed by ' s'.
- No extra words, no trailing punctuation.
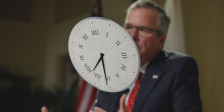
7 h 31 min
